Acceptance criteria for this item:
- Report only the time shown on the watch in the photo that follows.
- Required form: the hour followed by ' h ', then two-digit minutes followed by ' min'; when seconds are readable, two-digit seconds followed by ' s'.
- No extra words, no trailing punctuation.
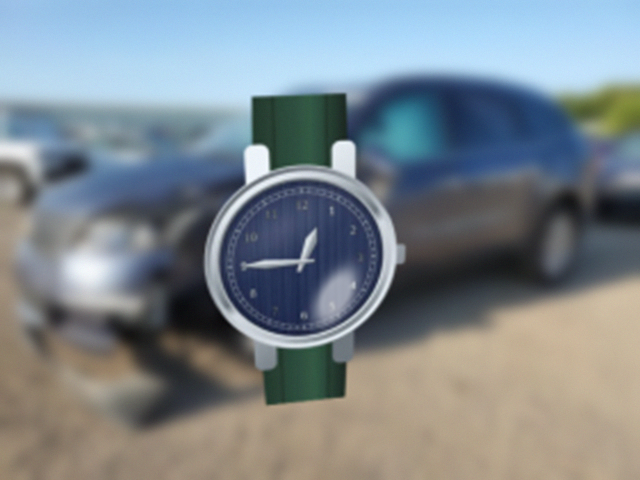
12 h 45 min
